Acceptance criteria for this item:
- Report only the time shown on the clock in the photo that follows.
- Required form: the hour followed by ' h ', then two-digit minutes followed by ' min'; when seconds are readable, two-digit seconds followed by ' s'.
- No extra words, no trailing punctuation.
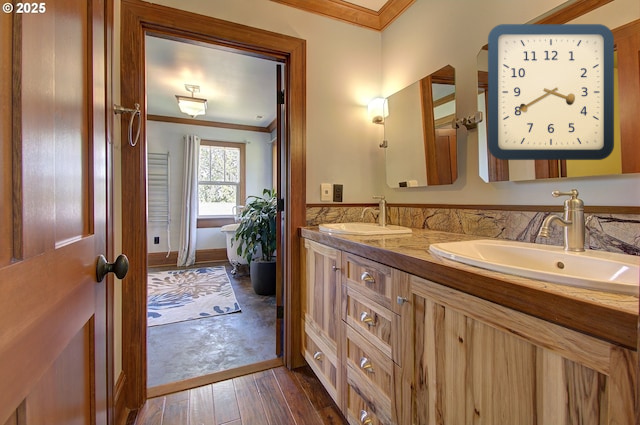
3 h 40 min
